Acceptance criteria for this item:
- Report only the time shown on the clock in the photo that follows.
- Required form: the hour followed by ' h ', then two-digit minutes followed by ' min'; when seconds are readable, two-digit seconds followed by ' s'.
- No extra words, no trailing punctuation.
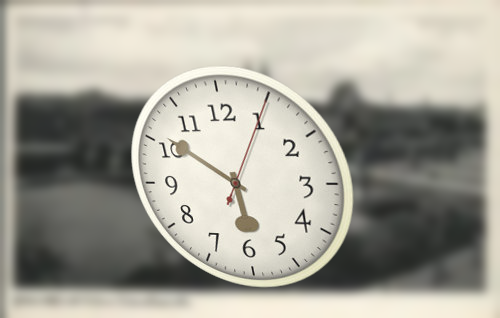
5 h 51 min 05 s
